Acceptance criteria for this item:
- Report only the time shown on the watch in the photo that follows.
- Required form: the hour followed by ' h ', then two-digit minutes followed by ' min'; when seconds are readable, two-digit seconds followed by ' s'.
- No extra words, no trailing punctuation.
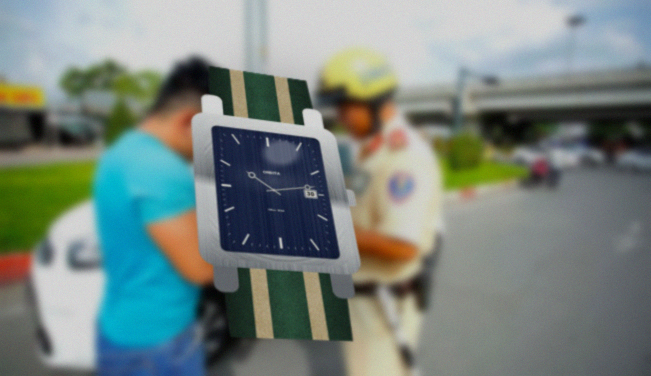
10 h 13 min
